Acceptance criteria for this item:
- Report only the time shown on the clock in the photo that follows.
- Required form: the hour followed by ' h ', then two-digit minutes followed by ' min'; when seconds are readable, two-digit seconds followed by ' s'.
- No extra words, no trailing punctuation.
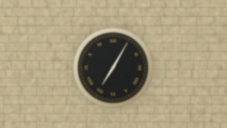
7 h 05 min
